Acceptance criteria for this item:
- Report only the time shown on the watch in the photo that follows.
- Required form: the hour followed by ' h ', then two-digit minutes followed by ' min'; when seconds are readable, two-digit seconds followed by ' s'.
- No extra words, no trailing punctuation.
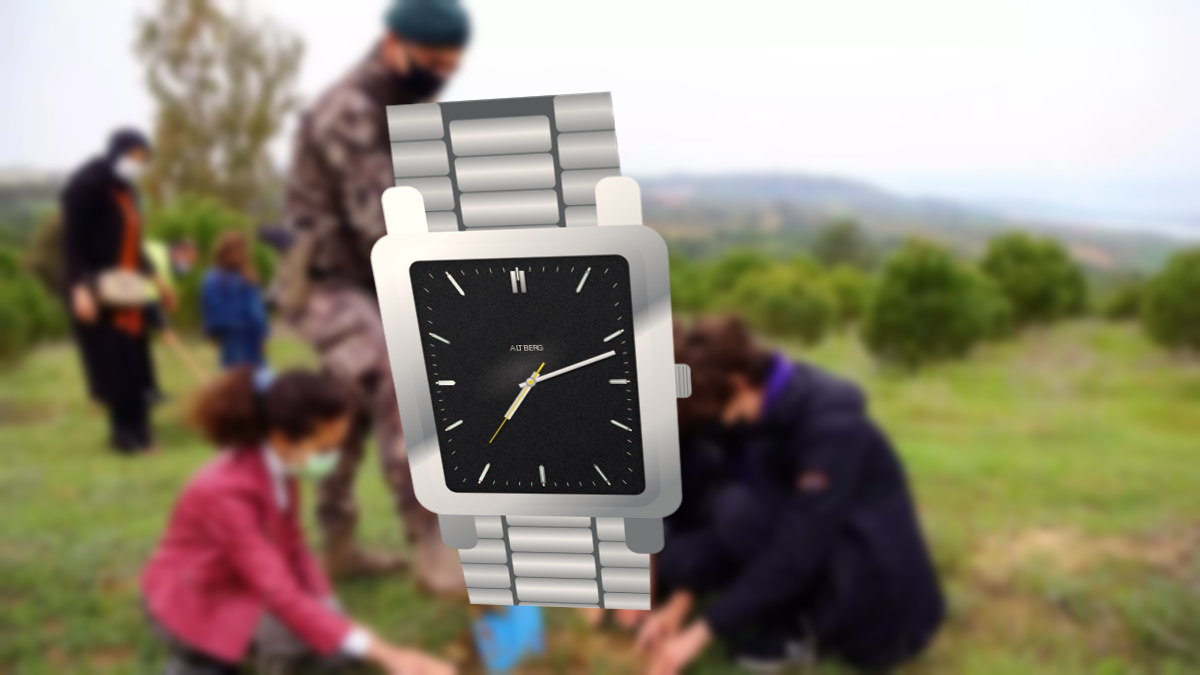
7 h 11 min 36 s
